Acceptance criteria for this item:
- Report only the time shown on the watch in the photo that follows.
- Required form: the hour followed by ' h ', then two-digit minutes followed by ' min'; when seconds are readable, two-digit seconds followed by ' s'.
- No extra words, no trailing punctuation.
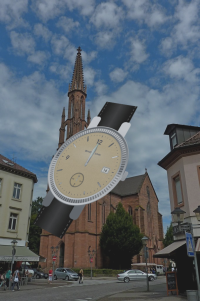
12 h 00 min
